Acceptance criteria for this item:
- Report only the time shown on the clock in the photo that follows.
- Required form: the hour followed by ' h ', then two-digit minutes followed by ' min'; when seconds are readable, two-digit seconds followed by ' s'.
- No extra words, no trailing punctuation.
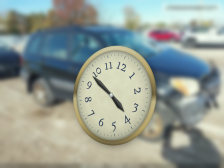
3 h 48 min
